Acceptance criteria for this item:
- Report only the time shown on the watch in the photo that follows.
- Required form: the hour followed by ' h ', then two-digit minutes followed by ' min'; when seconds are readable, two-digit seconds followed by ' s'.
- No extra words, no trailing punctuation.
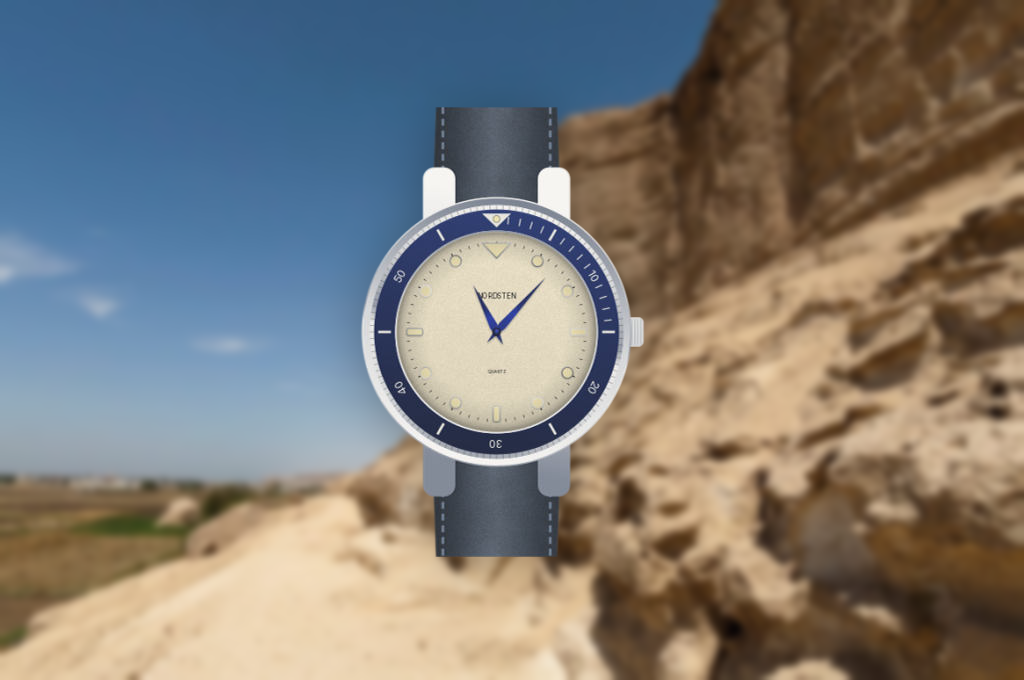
11 h 07 min
